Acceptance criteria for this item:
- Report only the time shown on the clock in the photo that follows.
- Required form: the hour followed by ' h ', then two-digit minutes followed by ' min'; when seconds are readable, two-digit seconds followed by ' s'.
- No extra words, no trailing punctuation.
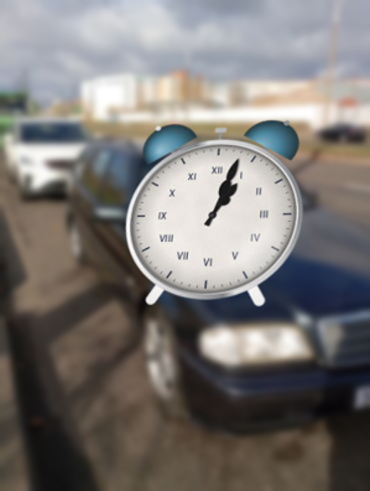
1 h 03 min
